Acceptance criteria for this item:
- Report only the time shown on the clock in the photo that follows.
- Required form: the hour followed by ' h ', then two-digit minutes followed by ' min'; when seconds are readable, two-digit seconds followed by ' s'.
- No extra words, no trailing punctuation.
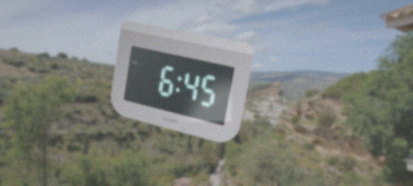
6 h 45 min
